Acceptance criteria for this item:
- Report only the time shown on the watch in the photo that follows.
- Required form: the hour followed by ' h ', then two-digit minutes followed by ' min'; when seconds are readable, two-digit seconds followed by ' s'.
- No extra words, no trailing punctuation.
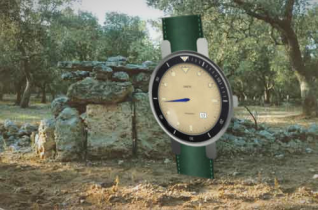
8 h 44 min
